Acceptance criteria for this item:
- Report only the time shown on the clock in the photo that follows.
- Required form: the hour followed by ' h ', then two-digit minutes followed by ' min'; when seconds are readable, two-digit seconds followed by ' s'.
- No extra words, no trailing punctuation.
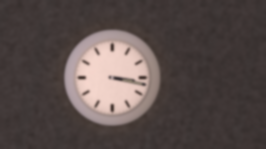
3 h 17 min
